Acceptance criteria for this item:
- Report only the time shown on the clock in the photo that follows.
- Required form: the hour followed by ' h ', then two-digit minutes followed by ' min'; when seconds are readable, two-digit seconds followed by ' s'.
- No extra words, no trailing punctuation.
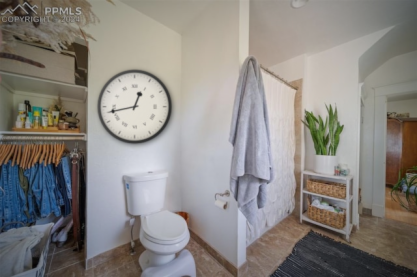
12 h 43 min
